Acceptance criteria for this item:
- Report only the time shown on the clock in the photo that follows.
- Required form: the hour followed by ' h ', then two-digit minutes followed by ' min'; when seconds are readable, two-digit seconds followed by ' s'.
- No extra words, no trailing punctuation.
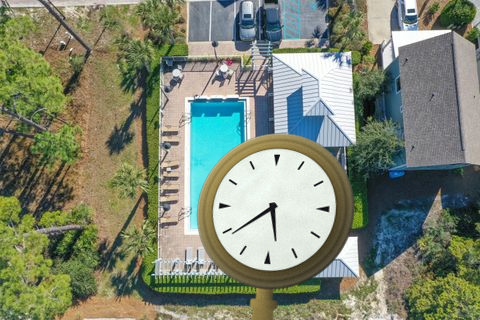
5 h 39 min
